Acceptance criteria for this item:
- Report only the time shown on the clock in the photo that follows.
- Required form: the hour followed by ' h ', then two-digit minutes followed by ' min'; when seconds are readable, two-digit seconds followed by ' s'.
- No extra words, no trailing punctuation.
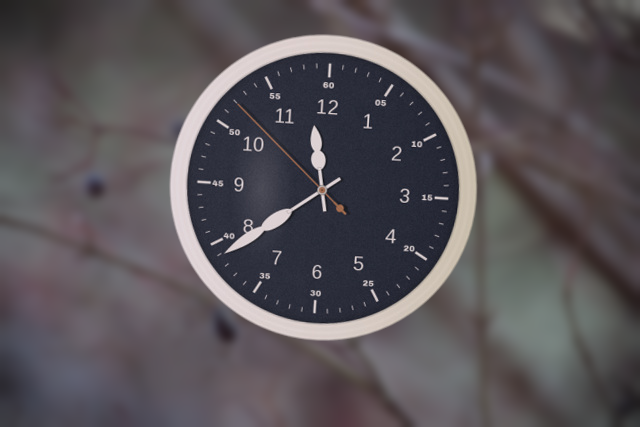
11 h 38 min 52 s
